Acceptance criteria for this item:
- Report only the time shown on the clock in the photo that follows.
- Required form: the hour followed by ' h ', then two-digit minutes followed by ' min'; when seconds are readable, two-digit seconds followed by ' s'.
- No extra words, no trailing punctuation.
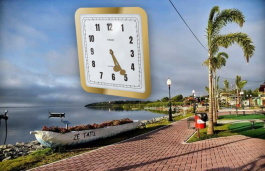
5 h 25 min
